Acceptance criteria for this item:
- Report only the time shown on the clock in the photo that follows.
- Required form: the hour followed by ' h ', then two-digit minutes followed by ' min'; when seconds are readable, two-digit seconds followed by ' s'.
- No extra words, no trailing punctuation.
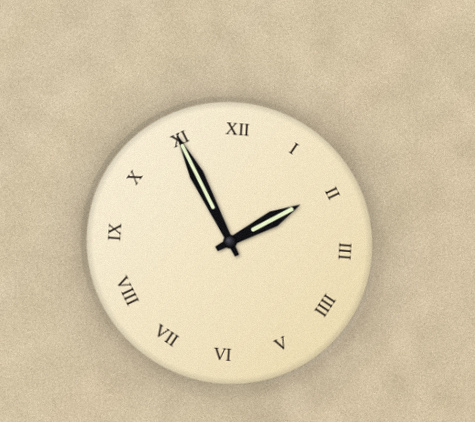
1 h 55 min
